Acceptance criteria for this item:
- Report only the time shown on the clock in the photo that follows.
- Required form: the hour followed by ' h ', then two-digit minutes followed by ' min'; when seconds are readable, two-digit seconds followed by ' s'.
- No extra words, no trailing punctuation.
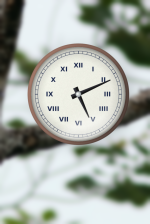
5 h 11 min
